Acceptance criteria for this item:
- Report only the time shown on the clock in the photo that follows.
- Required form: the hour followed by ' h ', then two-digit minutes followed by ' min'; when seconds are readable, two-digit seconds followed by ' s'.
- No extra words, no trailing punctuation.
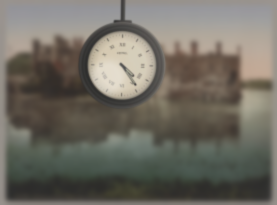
4 h 24 min
